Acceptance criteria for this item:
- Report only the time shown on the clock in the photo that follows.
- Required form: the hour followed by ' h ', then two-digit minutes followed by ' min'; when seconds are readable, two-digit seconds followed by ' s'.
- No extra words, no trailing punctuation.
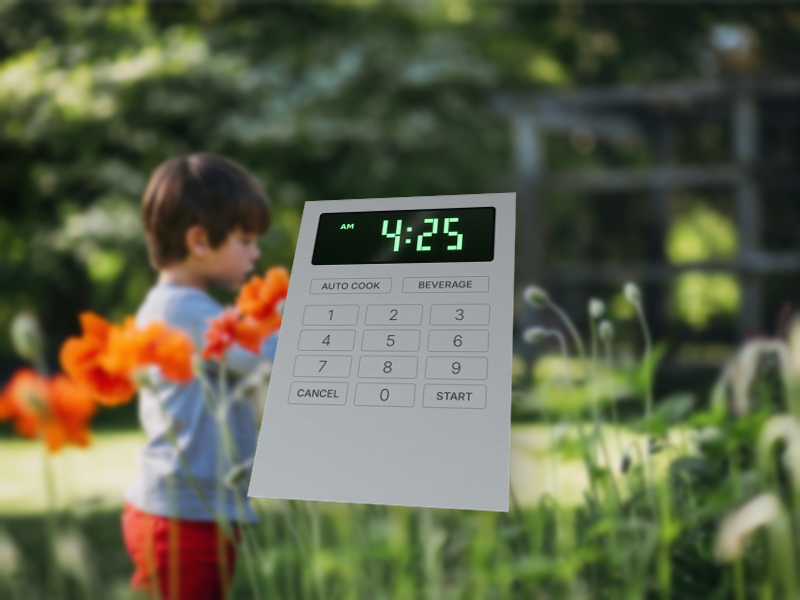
4 h 25 min
